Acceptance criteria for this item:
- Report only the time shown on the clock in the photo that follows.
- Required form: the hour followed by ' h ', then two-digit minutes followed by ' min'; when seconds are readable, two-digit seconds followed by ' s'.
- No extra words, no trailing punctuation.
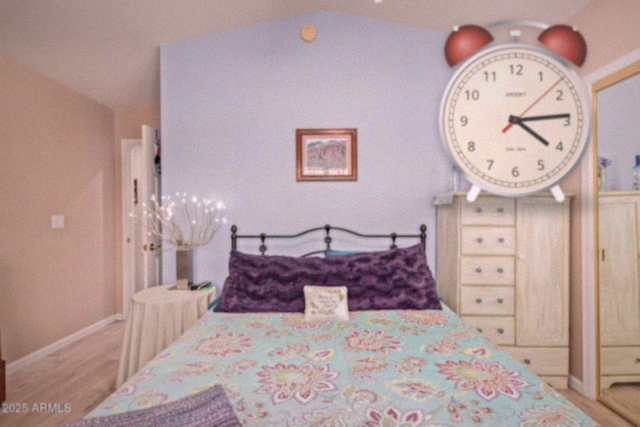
4 h 14 min 08 s
